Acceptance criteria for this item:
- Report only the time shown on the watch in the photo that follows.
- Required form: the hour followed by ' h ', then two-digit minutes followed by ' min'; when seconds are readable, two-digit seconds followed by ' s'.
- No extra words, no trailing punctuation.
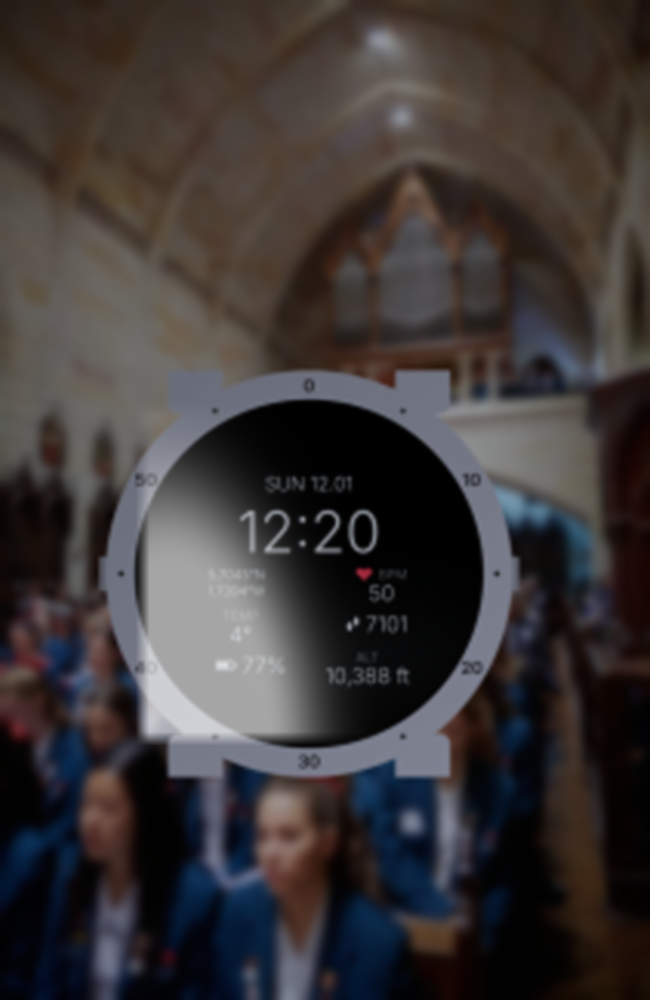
12 h 20 min
